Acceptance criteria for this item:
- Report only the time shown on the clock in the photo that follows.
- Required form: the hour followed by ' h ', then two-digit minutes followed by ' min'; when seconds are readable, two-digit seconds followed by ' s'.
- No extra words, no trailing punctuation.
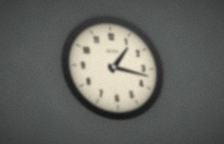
1 h 17 min
